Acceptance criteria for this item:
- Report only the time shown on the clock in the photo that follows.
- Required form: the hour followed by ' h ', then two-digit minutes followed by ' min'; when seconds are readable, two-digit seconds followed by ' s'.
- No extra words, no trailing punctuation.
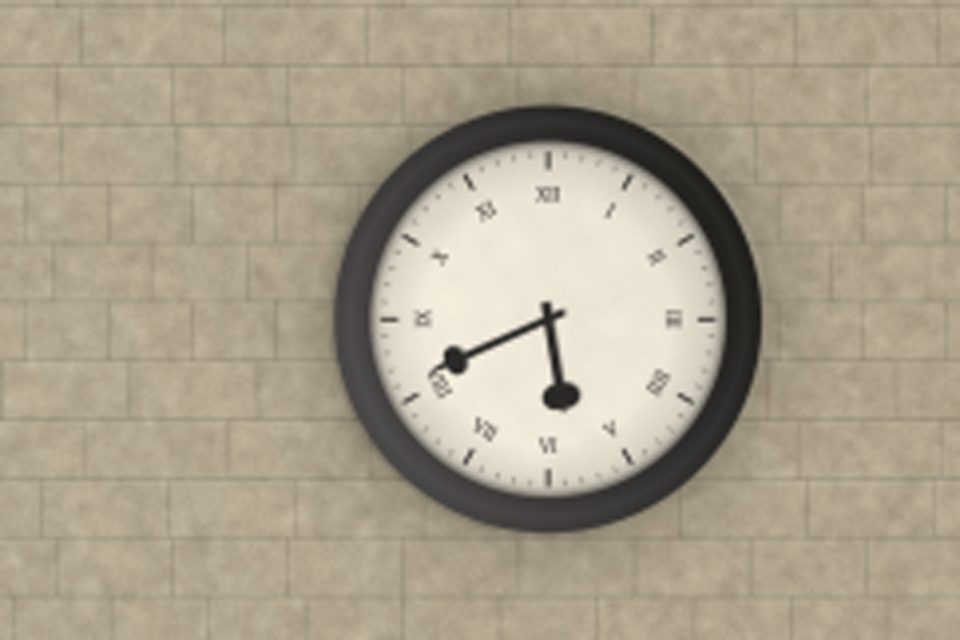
5 h 41 min
